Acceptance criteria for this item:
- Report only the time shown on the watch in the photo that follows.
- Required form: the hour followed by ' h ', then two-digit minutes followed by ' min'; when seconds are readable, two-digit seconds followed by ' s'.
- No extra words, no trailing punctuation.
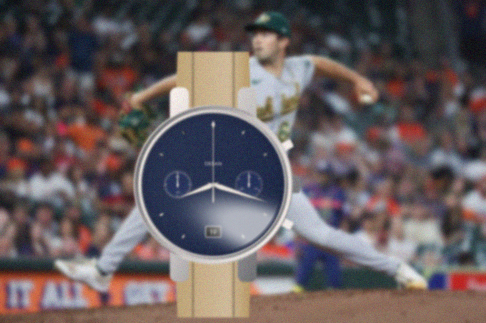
8 h 18 min
